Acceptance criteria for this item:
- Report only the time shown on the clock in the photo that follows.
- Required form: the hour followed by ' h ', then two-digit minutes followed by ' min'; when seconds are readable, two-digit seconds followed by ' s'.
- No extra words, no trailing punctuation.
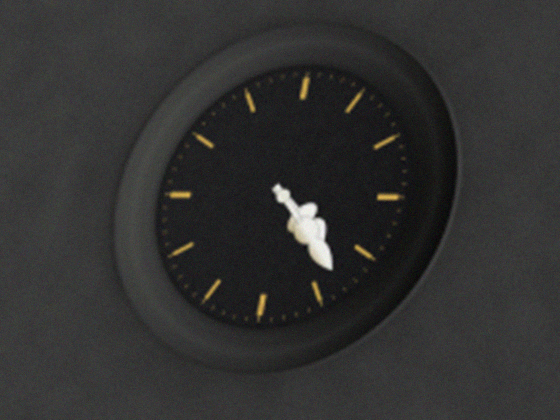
4 h 23 min
